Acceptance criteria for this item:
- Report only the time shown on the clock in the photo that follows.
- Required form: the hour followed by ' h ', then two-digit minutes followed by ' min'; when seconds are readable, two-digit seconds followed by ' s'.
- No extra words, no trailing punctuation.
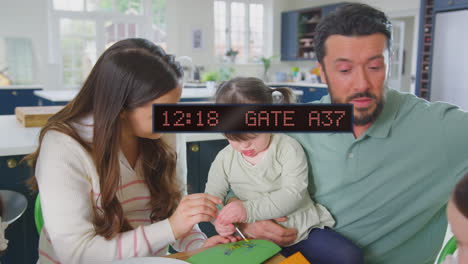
12 h 18 min
